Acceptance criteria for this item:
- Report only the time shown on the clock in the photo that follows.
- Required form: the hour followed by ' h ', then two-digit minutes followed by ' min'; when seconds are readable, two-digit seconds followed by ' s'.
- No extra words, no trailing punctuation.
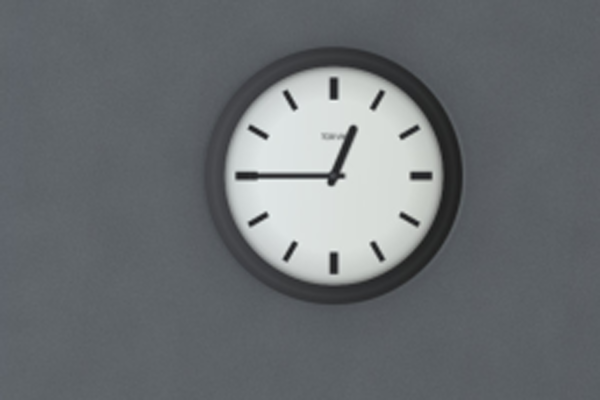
12 h 45 min
